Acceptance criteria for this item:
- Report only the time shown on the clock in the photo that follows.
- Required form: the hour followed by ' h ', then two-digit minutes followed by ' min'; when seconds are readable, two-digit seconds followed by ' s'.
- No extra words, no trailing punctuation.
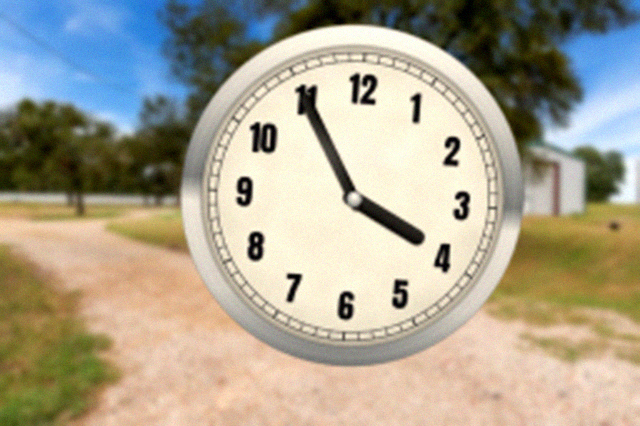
3 h 55 min
